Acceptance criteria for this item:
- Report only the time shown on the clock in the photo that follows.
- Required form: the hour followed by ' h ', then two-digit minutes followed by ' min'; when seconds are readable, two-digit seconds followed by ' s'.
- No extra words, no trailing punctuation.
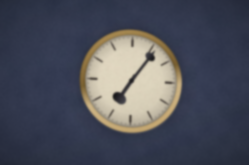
7 h 06 min
